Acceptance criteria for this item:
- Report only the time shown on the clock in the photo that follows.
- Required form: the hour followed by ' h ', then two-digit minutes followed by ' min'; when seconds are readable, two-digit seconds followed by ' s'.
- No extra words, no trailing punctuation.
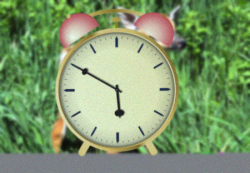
5 h 50 min
